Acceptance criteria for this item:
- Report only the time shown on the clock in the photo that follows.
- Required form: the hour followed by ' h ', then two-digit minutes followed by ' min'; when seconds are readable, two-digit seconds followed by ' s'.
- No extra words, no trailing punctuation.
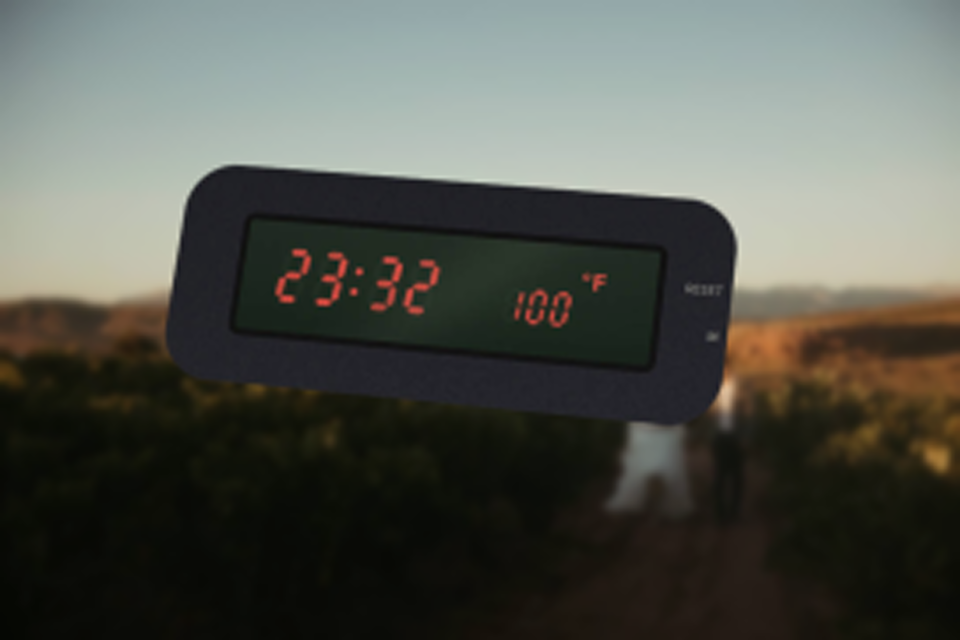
23 h 32 min
